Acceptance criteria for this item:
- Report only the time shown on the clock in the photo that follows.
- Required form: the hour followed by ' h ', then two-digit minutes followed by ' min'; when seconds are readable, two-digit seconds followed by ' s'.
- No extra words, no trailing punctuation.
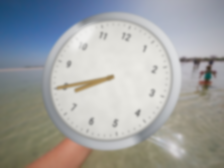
7 h 40 min
